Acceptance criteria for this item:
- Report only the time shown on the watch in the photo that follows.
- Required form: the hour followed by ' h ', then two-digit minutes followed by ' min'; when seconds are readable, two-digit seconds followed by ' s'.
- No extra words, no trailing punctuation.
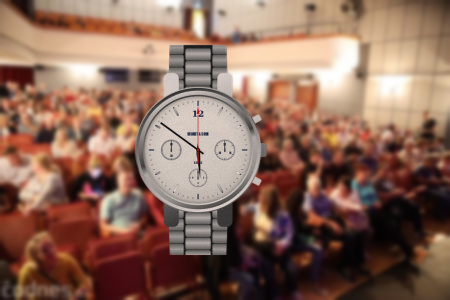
5 h 51 min
